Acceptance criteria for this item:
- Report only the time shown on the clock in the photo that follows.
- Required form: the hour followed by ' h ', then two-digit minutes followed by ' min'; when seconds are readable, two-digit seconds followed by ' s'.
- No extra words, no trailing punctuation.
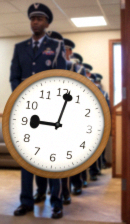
9 h 02 min
